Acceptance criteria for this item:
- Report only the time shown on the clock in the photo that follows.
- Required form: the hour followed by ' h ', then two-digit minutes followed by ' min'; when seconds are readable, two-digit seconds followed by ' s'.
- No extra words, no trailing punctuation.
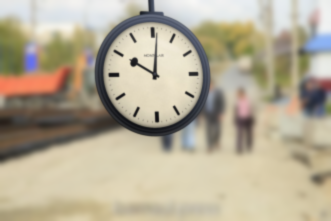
10 h 01 min
